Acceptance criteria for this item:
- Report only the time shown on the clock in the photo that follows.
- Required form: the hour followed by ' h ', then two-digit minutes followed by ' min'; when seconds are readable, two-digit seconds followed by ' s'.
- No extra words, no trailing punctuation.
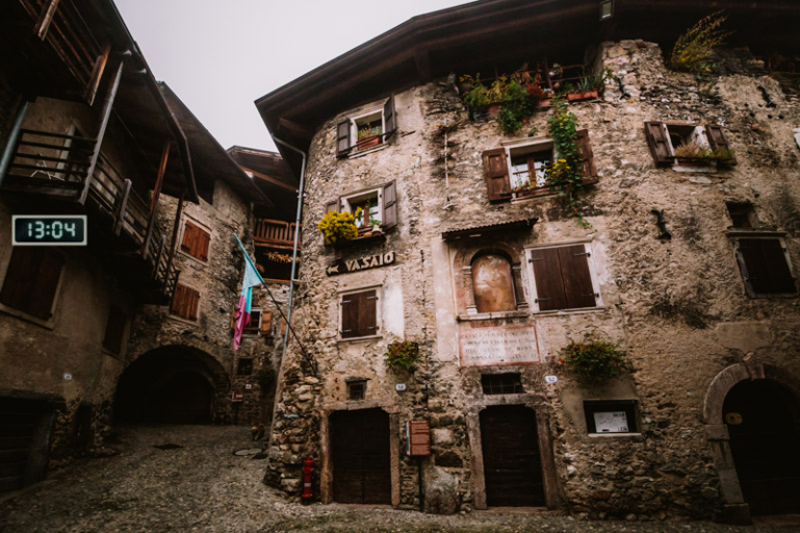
13 h 04 min
